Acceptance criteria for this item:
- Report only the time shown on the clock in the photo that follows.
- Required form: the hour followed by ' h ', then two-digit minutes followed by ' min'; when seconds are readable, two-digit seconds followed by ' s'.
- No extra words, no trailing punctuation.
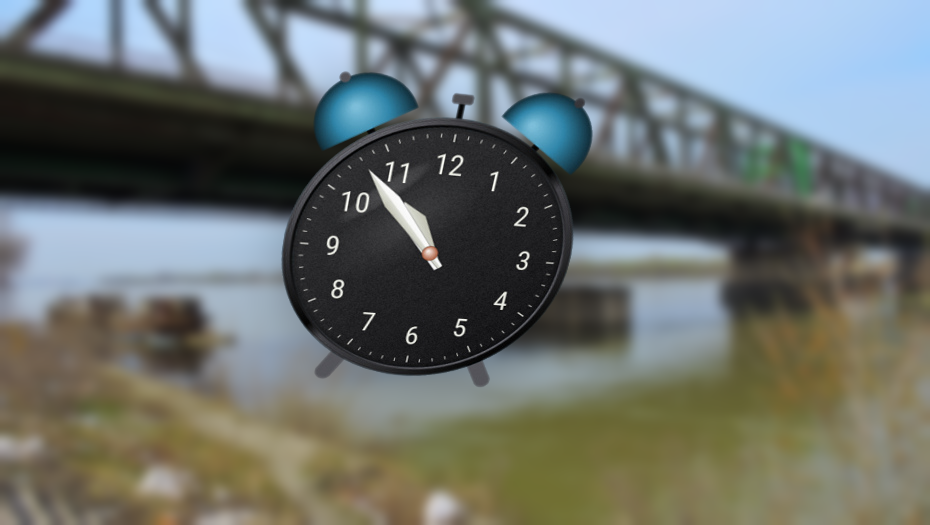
10 h 53 min
